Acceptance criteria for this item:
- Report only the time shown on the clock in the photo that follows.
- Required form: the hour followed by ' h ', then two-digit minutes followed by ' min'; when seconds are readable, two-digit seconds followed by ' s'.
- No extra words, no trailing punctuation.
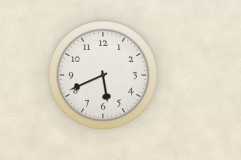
5 h 41 min
